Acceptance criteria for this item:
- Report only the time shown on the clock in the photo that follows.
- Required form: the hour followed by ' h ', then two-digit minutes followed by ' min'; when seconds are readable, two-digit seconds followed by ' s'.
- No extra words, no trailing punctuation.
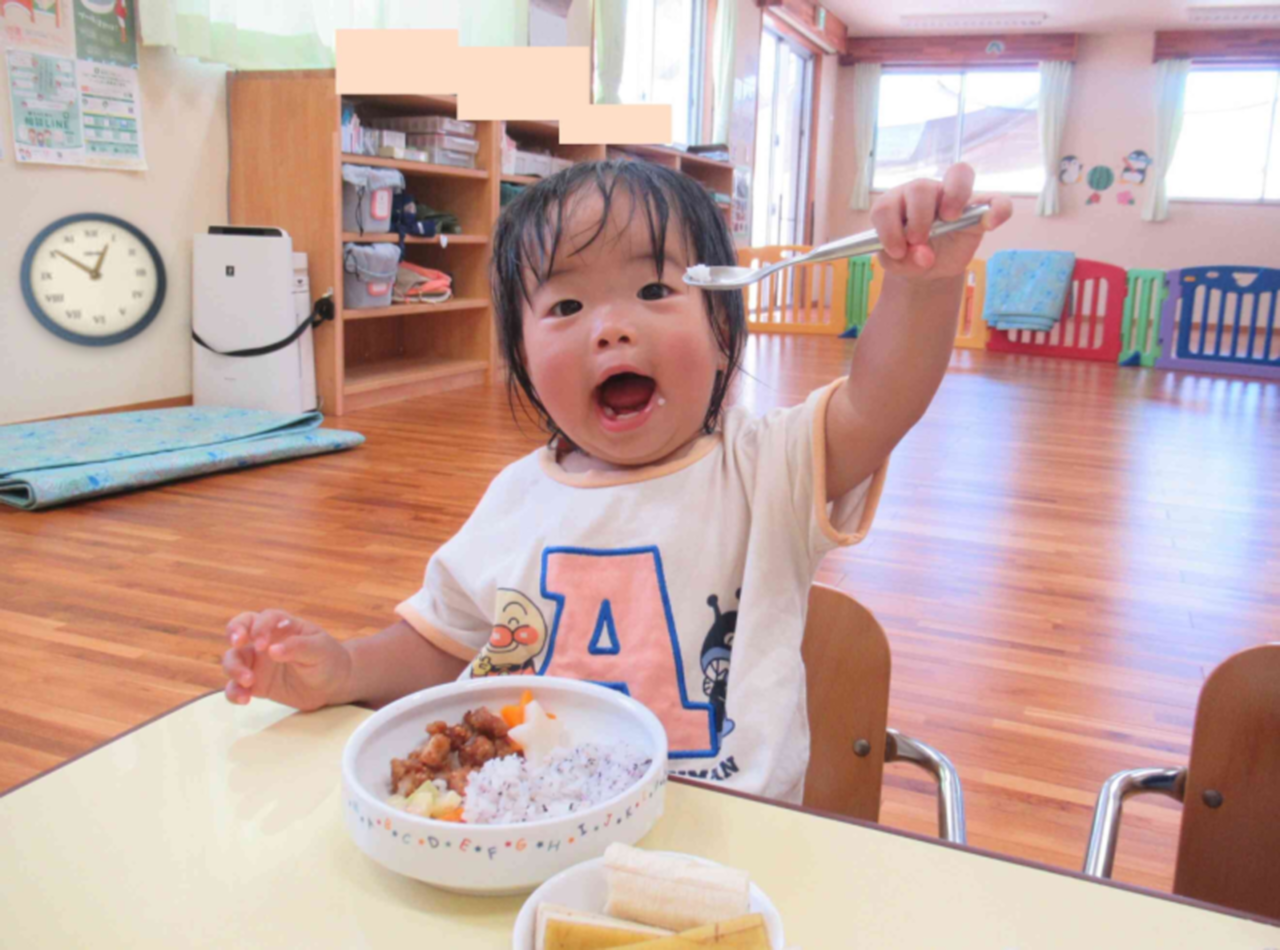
12 h 51 min
